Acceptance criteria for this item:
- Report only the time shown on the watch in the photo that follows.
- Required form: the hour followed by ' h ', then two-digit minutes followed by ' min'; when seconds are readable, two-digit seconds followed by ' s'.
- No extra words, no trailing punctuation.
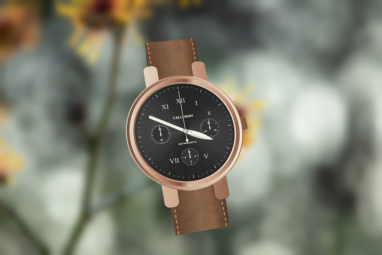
3 h 50 min
